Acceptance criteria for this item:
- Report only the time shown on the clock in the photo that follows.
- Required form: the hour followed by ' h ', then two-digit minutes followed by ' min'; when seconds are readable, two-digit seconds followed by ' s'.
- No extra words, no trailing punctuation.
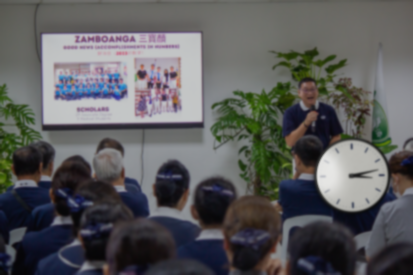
3 h 13 min
